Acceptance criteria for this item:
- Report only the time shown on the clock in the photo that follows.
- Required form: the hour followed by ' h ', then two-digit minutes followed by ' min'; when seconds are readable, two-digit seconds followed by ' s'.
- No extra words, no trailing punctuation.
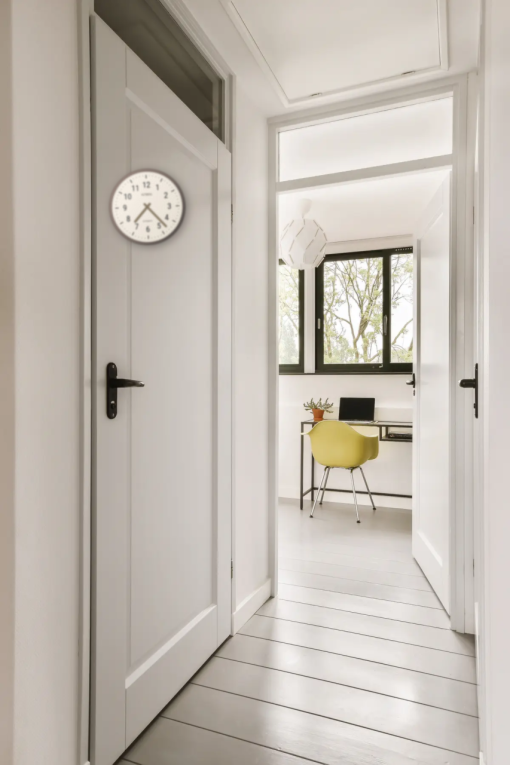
7 h 23 min
